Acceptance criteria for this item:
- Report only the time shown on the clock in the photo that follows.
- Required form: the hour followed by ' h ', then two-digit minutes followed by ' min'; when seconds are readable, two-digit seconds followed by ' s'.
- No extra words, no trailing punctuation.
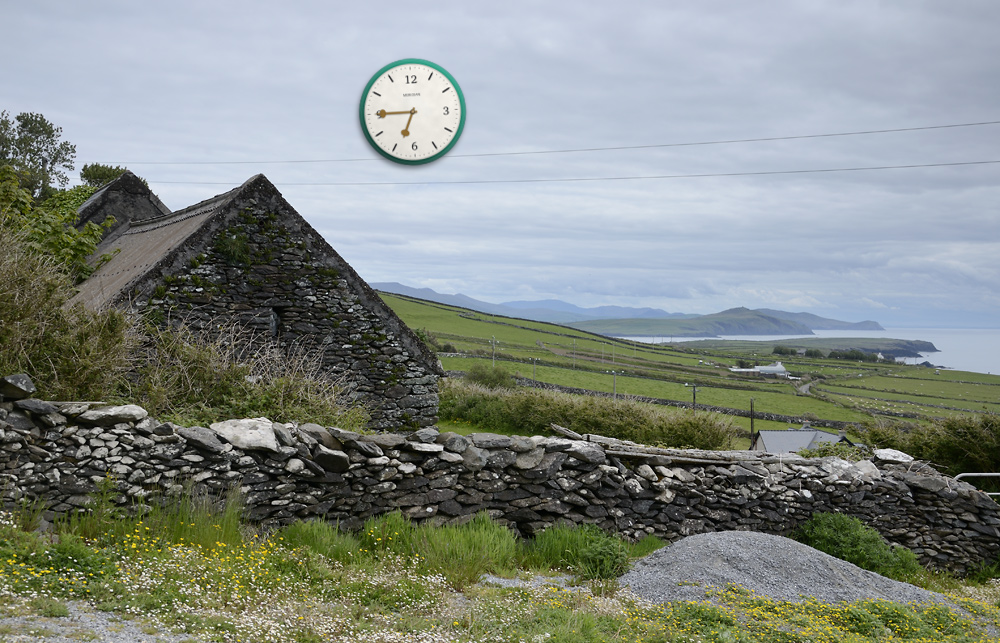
6 h 45 min
